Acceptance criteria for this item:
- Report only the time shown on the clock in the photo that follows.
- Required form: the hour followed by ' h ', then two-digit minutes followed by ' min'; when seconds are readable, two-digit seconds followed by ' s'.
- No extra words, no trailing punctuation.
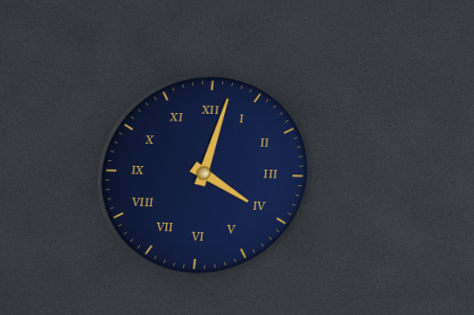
4 h 02 min
